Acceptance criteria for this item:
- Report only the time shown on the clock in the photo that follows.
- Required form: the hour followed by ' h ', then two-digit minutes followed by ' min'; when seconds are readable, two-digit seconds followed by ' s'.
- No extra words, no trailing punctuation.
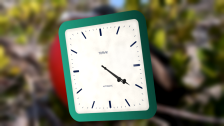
4 h 21 min
